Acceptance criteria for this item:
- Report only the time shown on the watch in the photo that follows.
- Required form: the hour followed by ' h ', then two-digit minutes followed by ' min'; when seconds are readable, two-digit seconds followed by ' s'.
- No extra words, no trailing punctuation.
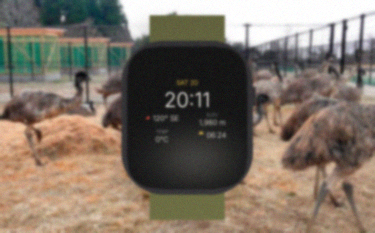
20 h 11 min
